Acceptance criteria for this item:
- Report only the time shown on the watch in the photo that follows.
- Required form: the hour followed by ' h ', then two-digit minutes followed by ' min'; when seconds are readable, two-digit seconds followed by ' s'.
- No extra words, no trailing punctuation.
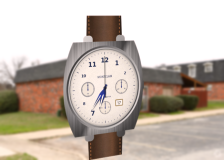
6 h 36 min
